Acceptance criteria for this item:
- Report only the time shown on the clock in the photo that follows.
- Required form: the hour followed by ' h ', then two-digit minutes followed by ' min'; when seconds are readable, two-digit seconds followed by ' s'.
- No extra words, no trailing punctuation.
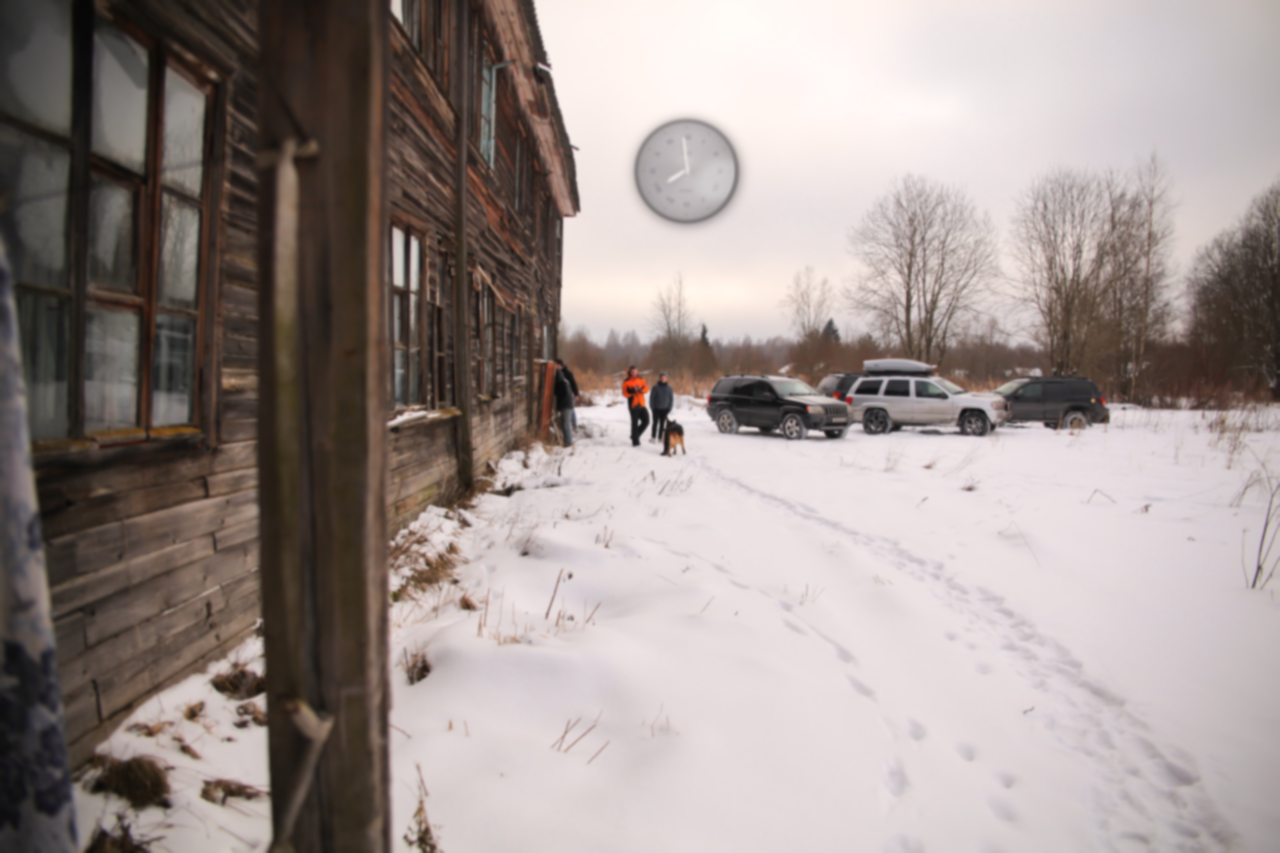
7 h 59 min
